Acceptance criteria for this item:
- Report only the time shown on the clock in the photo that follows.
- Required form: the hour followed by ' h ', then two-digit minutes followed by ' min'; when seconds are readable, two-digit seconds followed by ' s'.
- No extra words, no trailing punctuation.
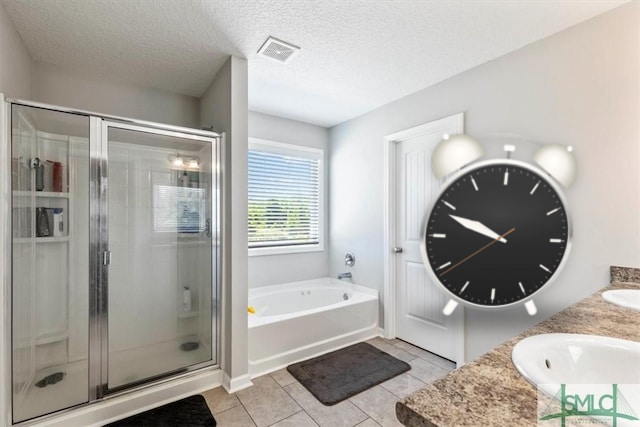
9 h 48 min 39 s
